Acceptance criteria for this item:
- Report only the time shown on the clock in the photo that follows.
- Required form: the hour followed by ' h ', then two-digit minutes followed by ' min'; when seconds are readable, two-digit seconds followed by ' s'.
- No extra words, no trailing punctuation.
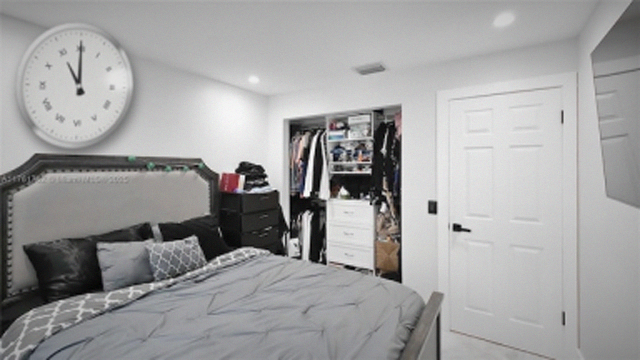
11 h 00 min
